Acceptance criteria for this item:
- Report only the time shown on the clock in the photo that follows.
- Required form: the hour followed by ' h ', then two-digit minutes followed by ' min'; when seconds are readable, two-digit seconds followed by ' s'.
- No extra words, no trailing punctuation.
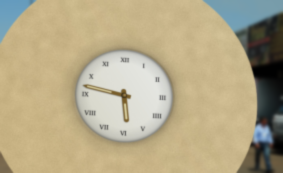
5 h 47 min
